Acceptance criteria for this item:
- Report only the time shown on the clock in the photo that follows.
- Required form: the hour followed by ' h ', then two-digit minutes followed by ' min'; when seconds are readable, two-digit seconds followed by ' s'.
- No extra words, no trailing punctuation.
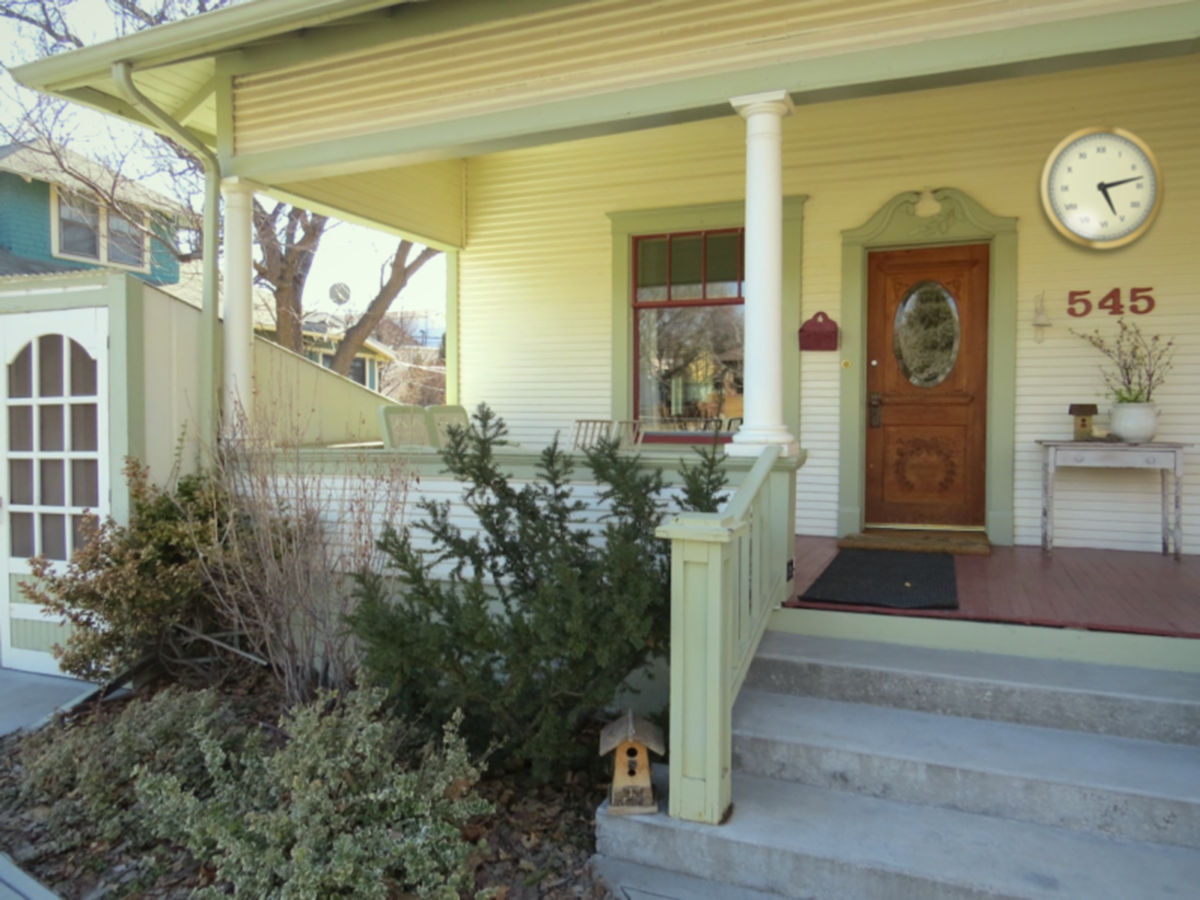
5 h 13 min
